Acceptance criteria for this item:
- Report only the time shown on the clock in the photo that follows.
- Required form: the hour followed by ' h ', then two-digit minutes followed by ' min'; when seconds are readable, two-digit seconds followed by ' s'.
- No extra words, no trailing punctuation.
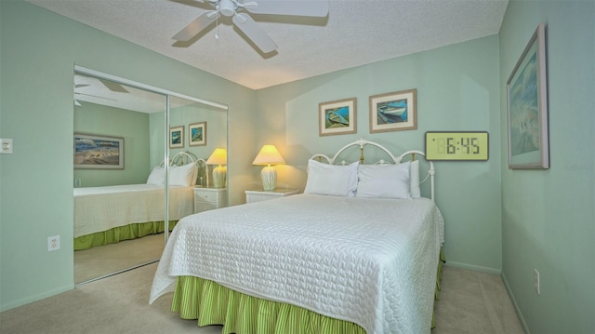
6 h 45 min
